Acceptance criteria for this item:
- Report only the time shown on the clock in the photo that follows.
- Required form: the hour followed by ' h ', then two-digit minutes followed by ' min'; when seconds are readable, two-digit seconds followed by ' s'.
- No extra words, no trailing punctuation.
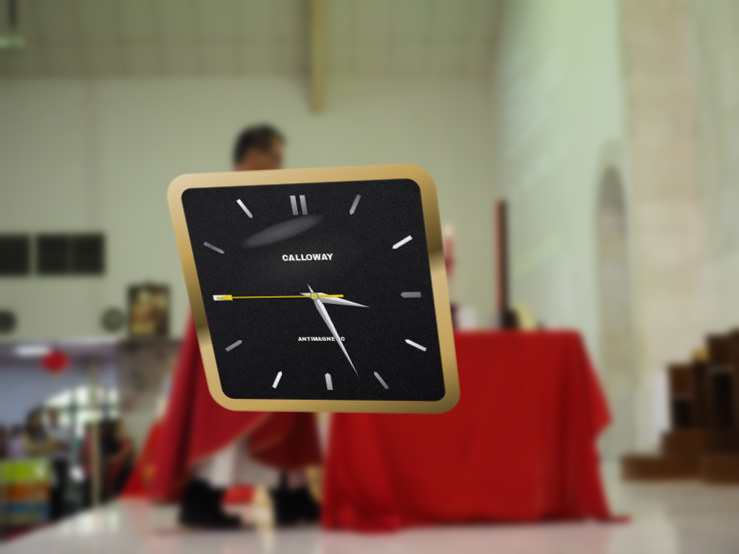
3 h 26 min 45 s
